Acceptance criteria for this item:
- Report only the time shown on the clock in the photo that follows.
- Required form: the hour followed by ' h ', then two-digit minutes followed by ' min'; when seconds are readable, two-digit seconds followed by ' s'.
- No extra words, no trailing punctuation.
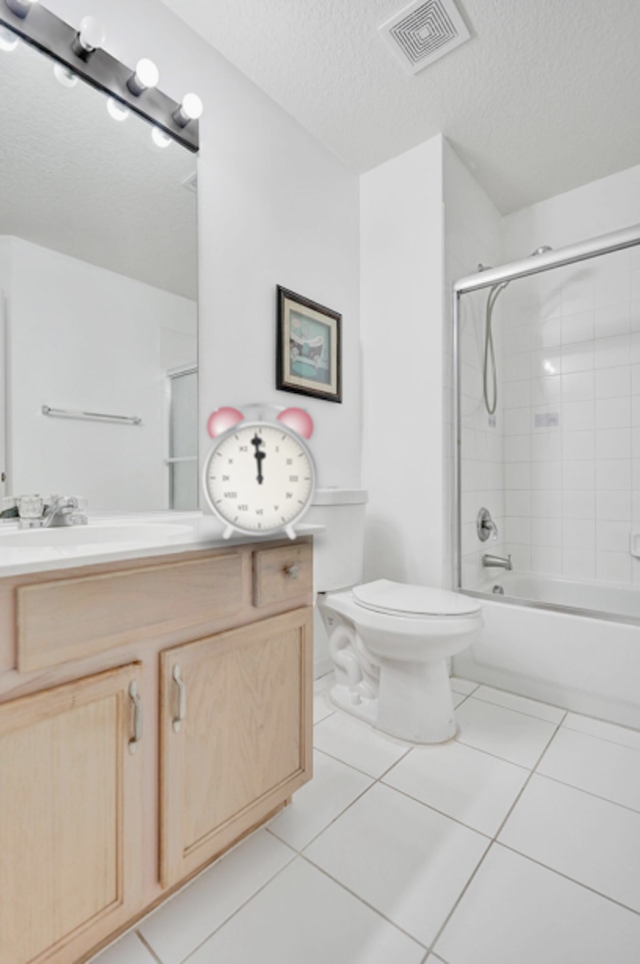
11 h 59 min
